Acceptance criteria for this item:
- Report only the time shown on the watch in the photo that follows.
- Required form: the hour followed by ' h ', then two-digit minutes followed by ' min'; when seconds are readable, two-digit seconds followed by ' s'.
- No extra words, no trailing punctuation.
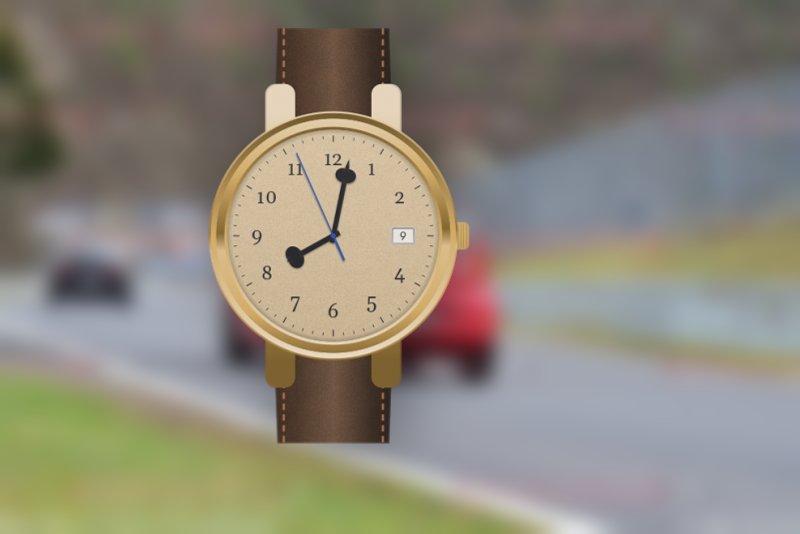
8 h 01 min 56 s
